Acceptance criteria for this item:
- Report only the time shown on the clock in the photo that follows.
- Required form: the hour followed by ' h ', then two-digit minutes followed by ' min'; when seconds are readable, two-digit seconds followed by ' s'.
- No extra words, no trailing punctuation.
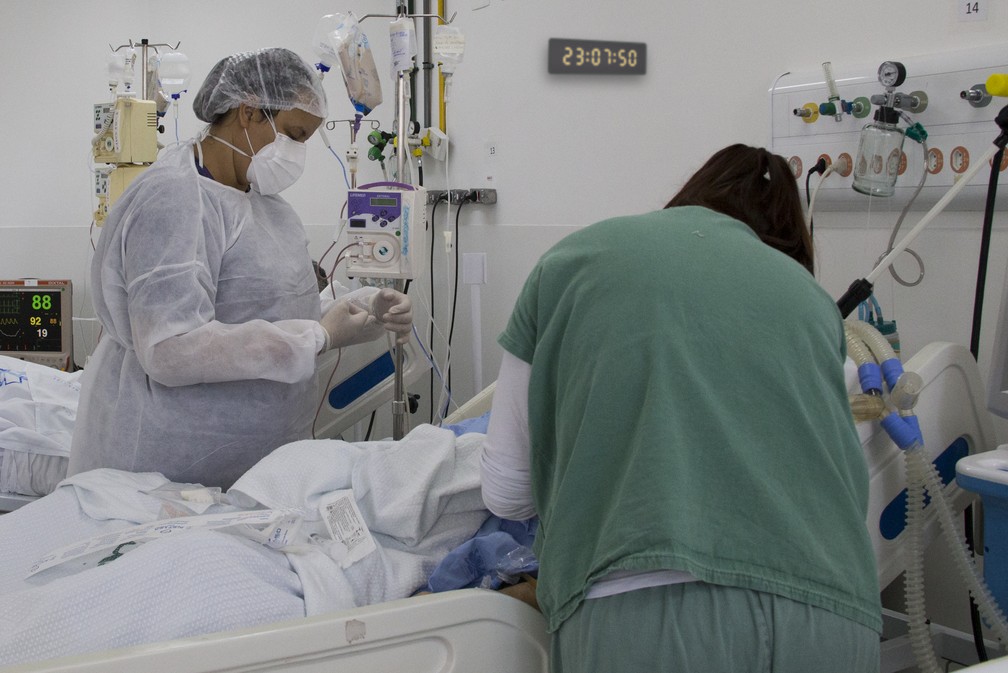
23 h 07 min 50 s
